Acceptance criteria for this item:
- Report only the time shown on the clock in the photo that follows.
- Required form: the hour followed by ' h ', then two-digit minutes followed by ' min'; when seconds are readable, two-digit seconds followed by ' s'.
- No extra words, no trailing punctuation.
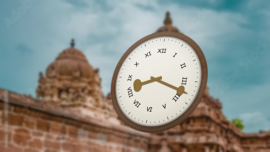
8 h 18 min
